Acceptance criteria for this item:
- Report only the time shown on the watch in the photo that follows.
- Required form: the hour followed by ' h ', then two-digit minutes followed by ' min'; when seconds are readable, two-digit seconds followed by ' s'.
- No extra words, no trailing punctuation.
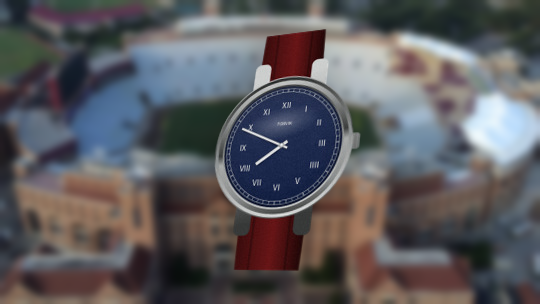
7 h 49 min
